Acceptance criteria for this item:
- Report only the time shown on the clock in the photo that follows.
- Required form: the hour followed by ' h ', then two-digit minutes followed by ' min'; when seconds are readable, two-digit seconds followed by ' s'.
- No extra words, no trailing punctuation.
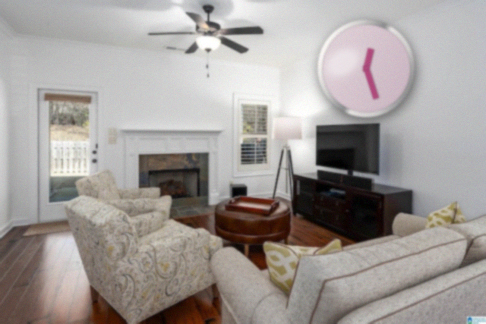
12 h 27 min
